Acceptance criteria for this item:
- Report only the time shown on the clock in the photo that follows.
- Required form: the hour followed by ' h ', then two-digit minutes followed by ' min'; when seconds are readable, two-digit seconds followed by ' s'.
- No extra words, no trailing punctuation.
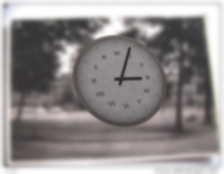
3 h 04 min
